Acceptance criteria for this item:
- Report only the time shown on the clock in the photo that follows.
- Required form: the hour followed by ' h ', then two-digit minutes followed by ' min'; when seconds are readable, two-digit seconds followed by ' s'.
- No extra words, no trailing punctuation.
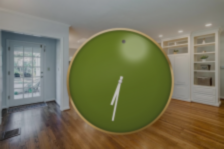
6 h 31 min
